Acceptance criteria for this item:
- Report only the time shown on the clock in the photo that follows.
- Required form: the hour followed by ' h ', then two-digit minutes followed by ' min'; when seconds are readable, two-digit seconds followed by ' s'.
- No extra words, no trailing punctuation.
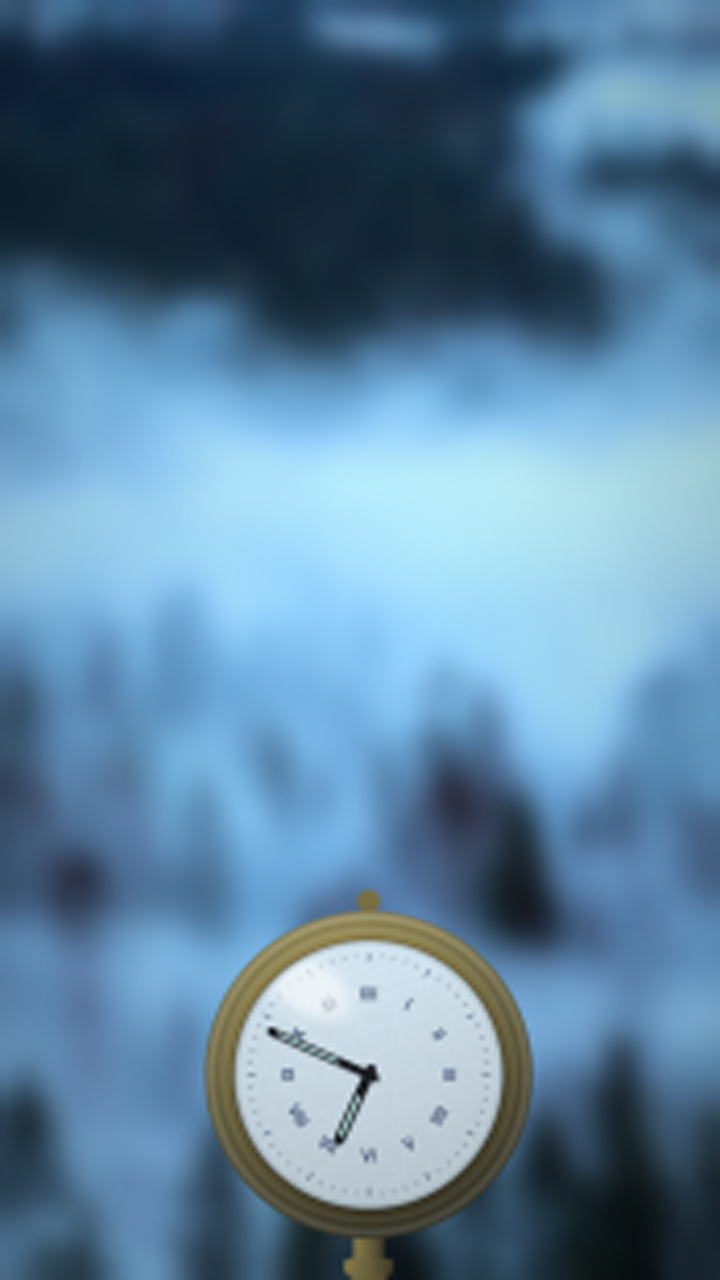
6 h 49 min
